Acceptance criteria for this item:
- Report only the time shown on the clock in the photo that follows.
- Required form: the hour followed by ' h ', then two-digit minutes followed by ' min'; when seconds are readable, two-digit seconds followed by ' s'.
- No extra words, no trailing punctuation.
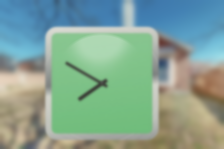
7 h 50 min
